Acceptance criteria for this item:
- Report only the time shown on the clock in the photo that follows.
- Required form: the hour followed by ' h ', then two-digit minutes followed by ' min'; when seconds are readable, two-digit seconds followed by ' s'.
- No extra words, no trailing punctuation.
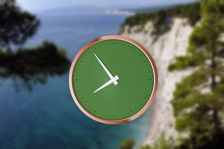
7 h 54 min
